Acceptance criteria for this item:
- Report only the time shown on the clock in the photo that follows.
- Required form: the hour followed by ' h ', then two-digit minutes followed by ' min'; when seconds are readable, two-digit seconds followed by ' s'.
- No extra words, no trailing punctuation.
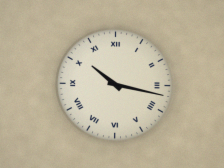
10 h 17 min
